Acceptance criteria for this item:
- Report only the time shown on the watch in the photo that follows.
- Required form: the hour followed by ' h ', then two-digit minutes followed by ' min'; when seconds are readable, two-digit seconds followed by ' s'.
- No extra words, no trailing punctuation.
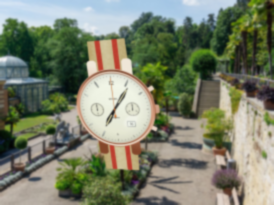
7 h 06 min
